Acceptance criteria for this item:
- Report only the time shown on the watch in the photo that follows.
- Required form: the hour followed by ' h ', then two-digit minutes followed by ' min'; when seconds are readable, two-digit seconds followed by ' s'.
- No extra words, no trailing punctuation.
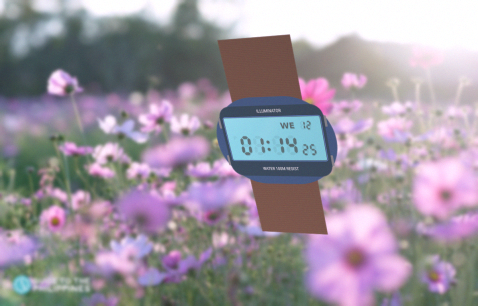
1 h 14 min 25 s
